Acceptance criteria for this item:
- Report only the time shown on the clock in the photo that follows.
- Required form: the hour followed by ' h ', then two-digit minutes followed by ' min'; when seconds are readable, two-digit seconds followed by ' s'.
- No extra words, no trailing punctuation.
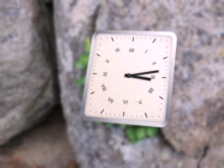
3 h 13 min
